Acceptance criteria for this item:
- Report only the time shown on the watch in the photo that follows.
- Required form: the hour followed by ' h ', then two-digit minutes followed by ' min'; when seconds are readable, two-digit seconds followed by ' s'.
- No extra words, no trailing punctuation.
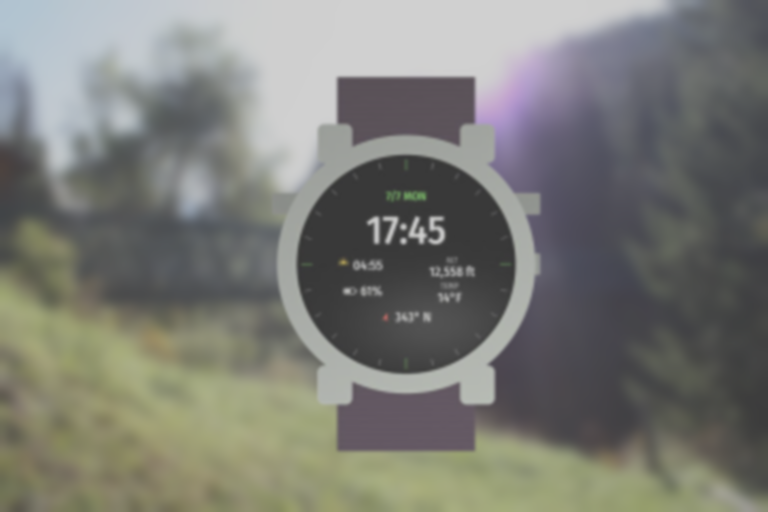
17 h 45 min
